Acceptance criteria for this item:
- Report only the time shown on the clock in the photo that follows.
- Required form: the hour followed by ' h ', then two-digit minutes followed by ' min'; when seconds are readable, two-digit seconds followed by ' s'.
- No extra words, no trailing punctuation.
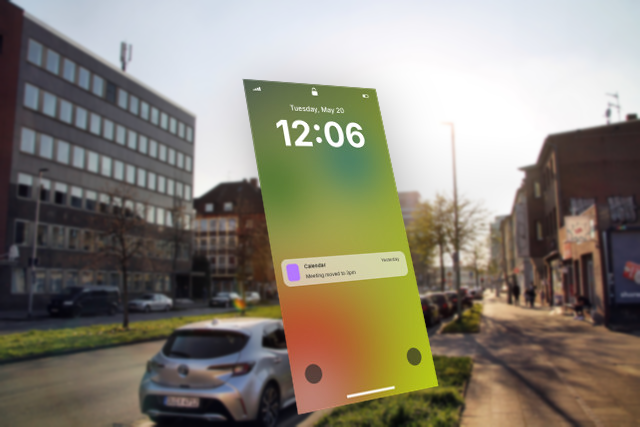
12 h 06 min
